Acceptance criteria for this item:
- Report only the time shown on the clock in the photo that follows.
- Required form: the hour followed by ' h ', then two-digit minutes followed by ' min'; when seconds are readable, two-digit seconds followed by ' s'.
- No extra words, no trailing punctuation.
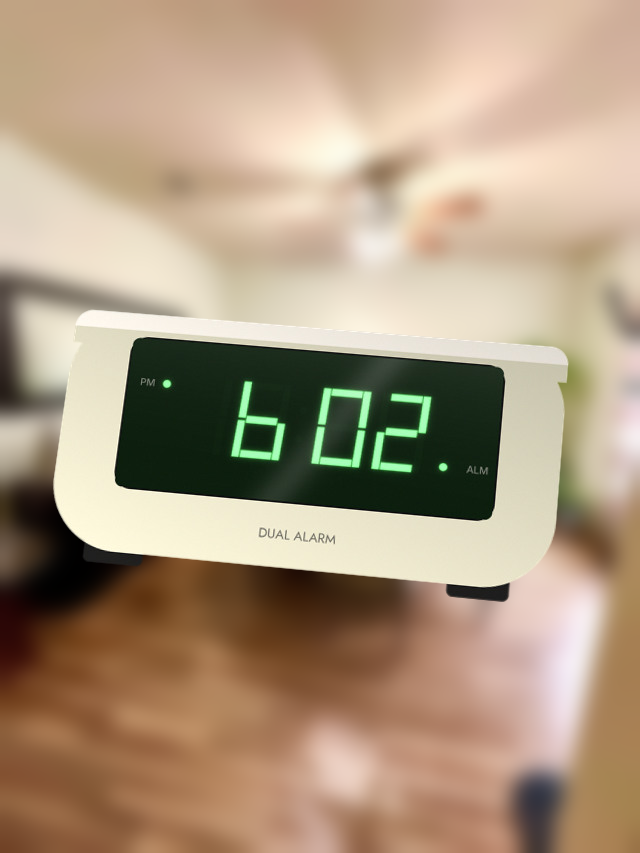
6 h 02 min
